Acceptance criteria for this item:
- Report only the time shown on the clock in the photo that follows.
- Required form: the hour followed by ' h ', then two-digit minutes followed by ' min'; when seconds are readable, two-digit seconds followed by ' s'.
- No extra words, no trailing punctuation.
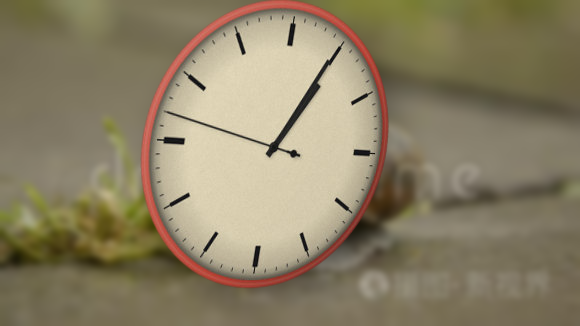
1 h 04 min 47 s
